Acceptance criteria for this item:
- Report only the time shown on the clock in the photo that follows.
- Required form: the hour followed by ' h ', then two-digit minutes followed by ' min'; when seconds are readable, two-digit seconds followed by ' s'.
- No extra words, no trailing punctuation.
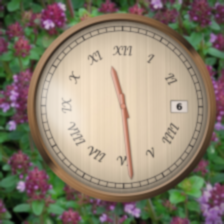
11 h 29 min
